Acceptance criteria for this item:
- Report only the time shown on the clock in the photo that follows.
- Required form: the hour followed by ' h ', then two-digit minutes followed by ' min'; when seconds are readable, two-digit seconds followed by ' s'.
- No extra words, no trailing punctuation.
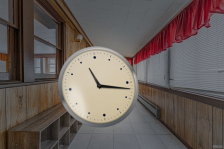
11 h 17 min
